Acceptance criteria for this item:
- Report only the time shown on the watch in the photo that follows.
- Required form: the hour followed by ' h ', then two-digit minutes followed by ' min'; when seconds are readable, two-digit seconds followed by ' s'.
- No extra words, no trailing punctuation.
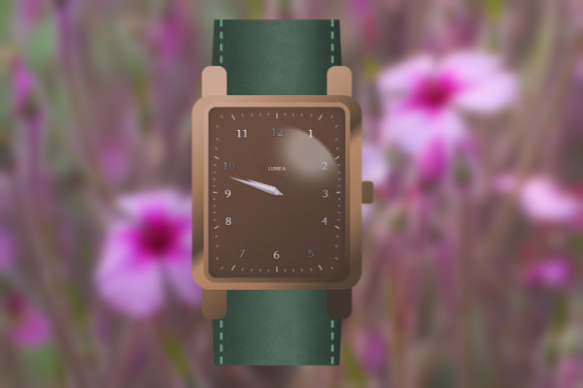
9 h 48 min
